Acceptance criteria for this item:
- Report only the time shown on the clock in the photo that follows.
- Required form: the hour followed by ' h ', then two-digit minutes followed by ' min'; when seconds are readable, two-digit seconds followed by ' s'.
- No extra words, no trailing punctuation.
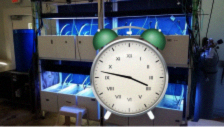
3 h 47 min
